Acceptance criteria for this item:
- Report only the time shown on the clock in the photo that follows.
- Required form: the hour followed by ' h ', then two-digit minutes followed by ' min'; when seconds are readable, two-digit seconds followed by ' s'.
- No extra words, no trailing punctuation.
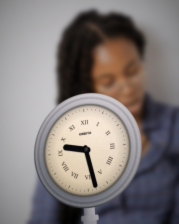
9 h 28 min
